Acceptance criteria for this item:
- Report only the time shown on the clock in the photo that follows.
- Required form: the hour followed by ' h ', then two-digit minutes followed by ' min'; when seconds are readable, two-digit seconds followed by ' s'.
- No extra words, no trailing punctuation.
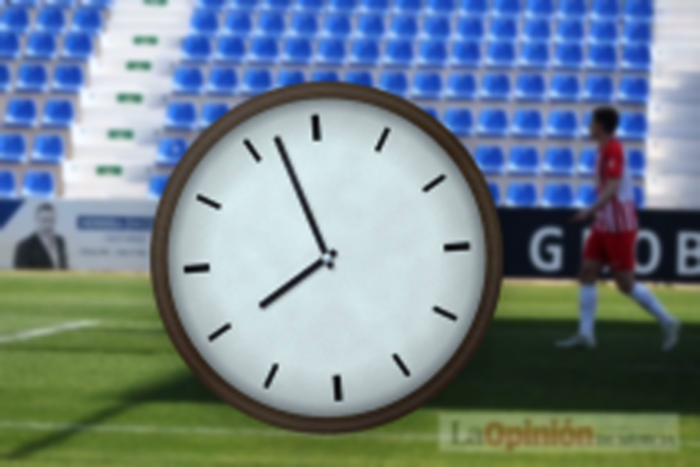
7 h 57 min
